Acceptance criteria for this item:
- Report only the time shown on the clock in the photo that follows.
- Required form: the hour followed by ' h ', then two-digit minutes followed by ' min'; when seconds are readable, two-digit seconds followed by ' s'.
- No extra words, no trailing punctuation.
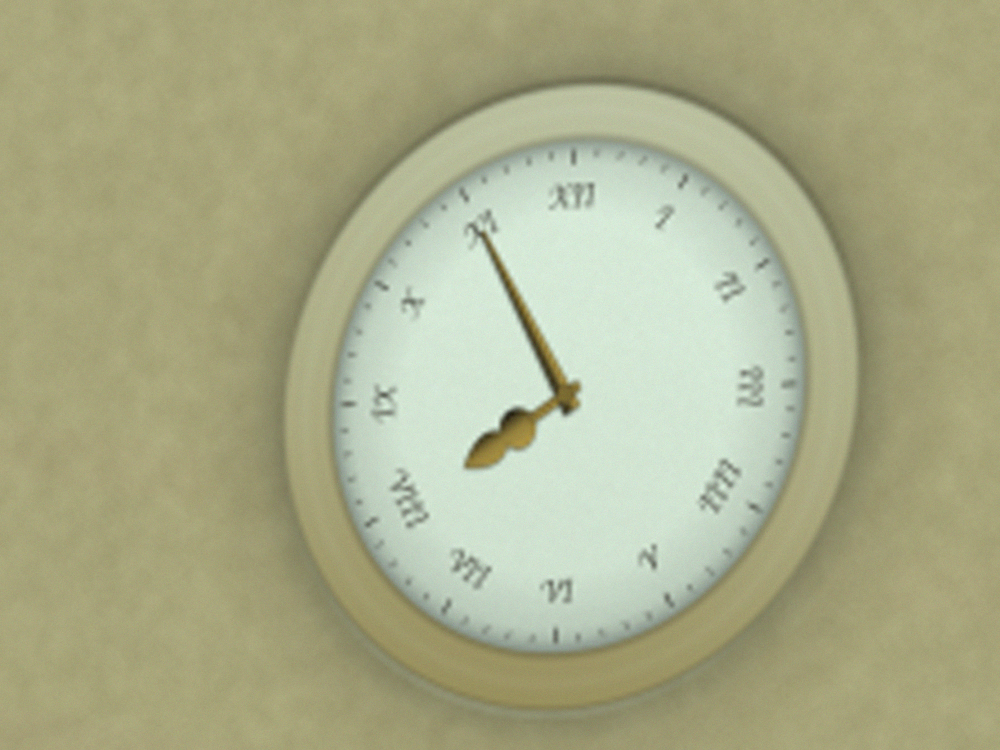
7 h 55 min
